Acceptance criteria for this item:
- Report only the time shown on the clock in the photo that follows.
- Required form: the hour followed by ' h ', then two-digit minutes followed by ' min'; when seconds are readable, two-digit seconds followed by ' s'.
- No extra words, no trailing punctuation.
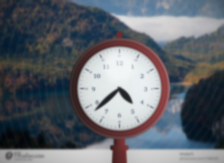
4 h 38 min
